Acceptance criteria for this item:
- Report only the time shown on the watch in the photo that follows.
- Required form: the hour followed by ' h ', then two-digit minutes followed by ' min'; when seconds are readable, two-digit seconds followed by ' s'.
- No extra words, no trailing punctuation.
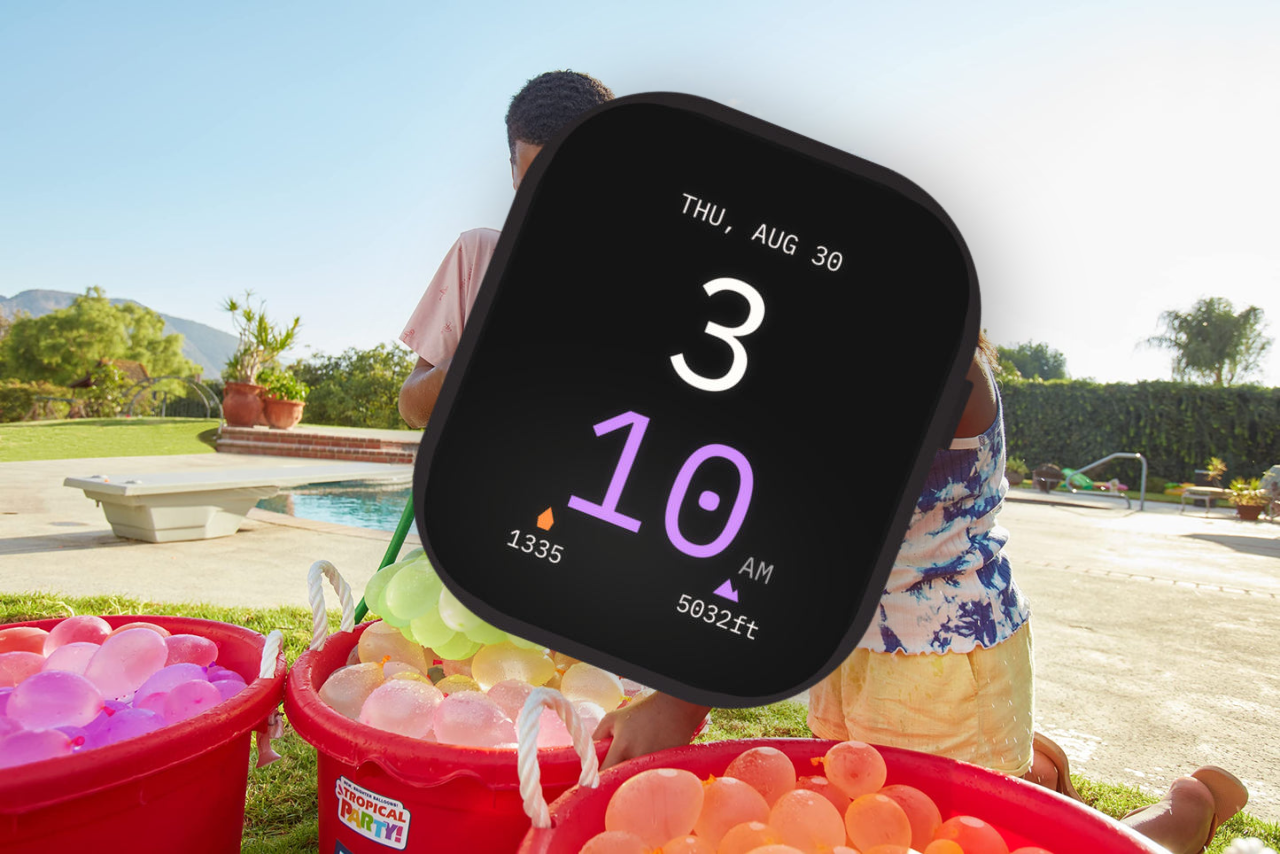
3 h 10 min
